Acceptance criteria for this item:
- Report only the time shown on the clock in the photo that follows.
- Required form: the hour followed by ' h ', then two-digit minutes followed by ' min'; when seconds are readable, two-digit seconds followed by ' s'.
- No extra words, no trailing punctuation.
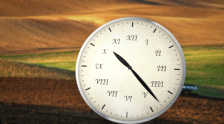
10 h 23 min
